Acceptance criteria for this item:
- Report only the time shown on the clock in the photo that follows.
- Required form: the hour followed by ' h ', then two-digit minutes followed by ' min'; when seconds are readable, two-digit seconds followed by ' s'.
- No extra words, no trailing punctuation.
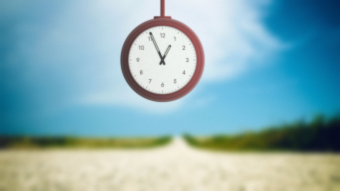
12 h 56 min
